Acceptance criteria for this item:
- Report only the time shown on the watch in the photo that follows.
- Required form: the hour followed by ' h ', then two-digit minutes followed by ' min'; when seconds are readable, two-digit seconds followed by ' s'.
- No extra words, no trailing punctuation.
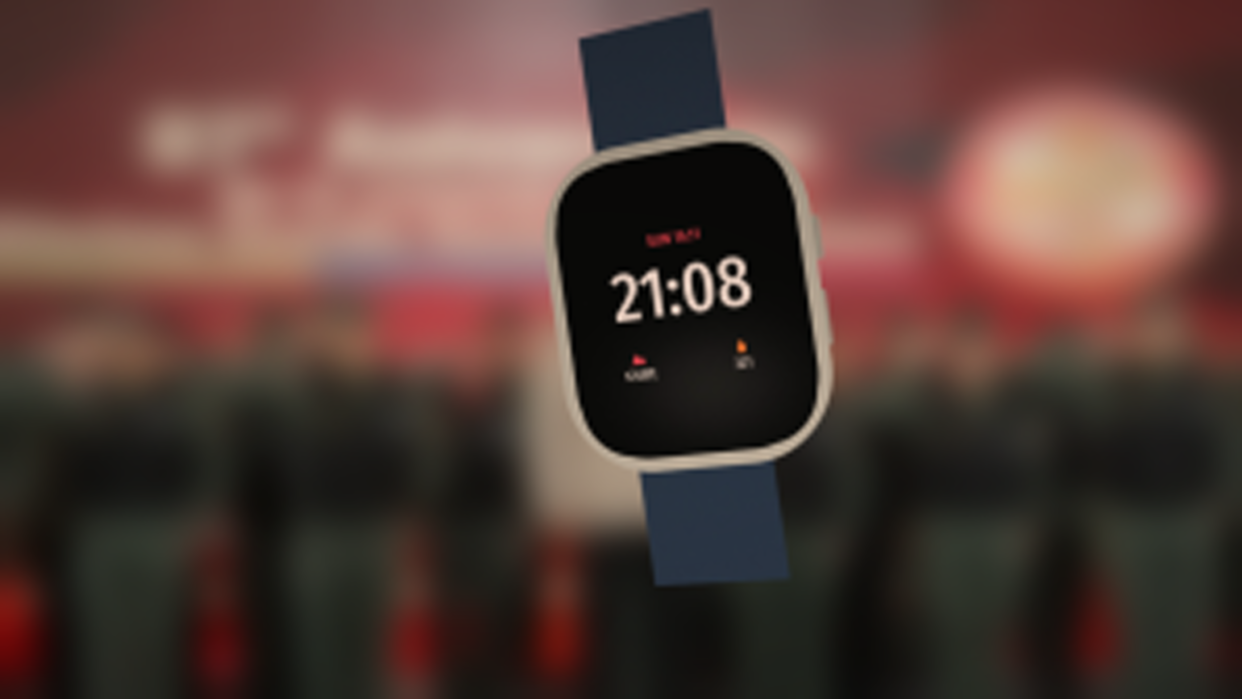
21 h 08 min
